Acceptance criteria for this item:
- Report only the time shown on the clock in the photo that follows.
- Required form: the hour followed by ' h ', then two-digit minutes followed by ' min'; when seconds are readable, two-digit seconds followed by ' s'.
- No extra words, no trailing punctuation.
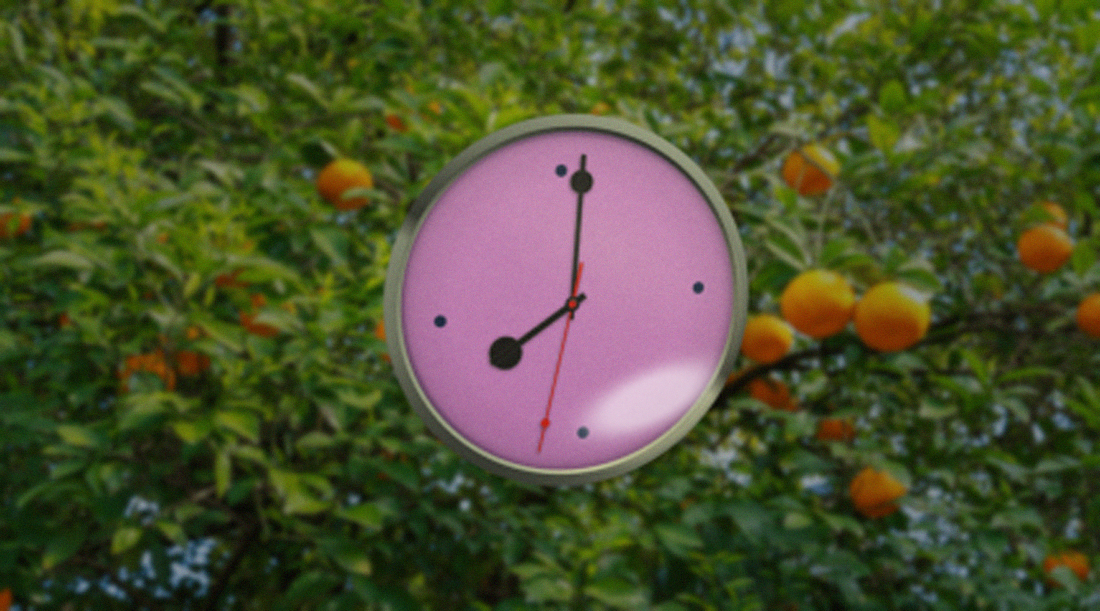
8 h 01 min 33 s
